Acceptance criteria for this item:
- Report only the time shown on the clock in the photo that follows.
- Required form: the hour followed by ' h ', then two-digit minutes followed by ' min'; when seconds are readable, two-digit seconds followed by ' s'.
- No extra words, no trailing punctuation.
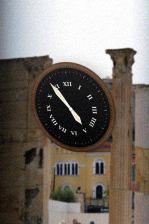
4 h 54 min
